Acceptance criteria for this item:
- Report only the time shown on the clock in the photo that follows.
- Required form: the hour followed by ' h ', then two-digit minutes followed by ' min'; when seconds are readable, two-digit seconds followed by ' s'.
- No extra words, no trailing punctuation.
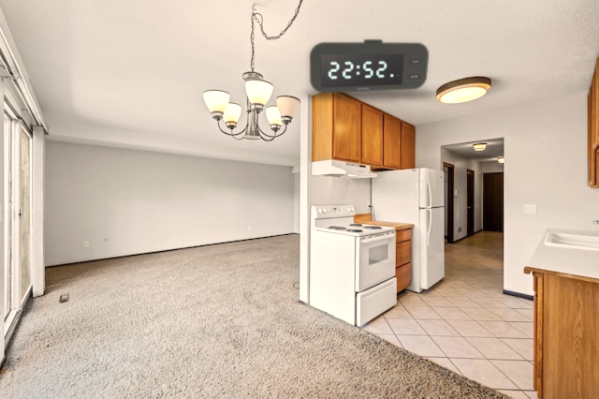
22 h 52 min
